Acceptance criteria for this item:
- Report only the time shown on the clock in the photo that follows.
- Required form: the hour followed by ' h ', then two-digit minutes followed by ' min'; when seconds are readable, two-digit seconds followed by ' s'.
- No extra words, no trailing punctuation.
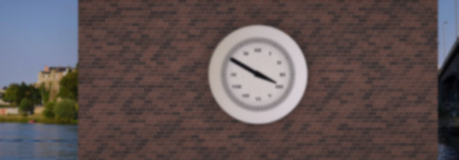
3 h 50 min
